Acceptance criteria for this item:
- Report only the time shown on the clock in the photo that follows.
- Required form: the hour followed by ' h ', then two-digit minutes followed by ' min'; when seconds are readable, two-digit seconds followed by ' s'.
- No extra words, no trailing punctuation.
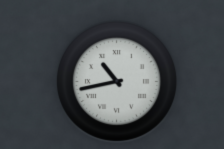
10 h 43 min
